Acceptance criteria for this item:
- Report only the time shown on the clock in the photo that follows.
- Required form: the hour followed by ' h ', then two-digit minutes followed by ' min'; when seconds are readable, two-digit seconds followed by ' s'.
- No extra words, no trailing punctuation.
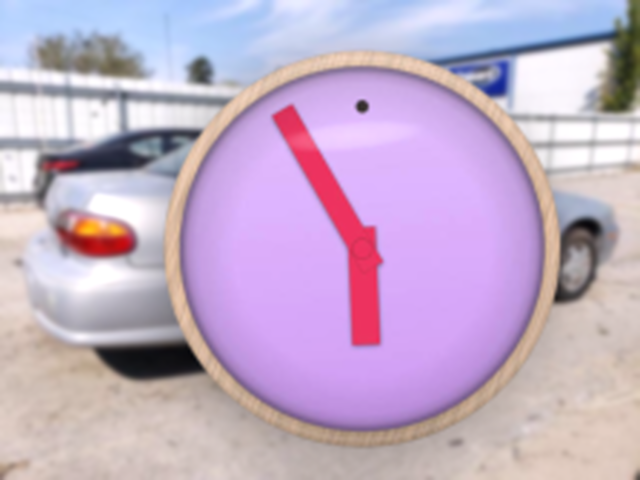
5 h 55 min
